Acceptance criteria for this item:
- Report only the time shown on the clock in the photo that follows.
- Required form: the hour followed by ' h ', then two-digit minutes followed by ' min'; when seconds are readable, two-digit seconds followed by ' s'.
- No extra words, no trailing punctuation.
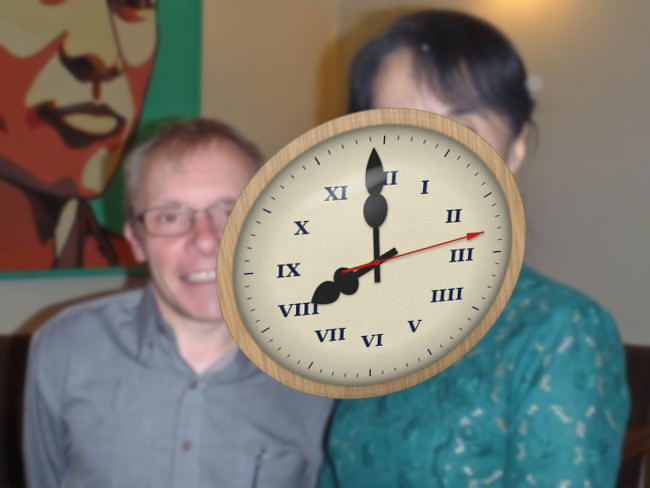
7 h 59 min 13 s
